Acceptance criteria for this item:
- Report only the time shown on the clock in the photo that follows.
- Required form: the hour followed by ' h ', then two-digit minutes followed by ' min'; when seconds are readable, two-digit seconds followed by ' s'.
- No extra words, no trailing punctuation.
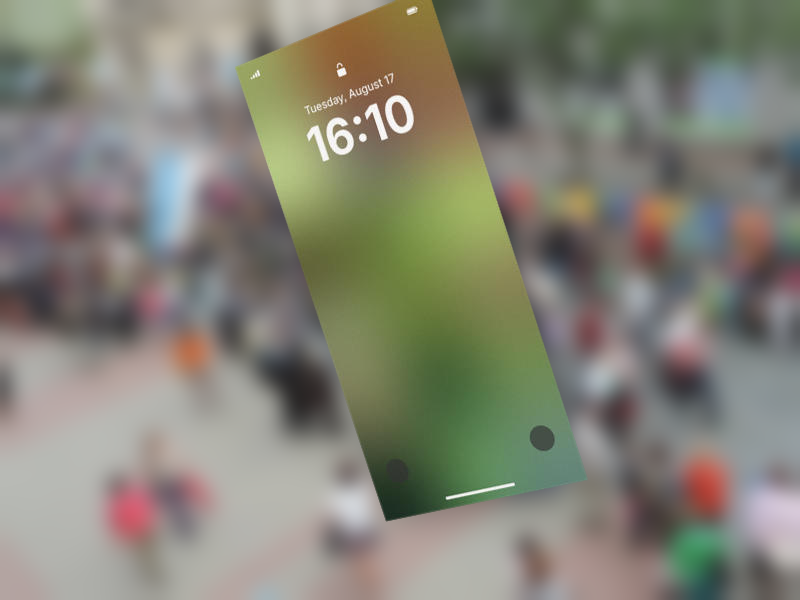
16 h 10 min
